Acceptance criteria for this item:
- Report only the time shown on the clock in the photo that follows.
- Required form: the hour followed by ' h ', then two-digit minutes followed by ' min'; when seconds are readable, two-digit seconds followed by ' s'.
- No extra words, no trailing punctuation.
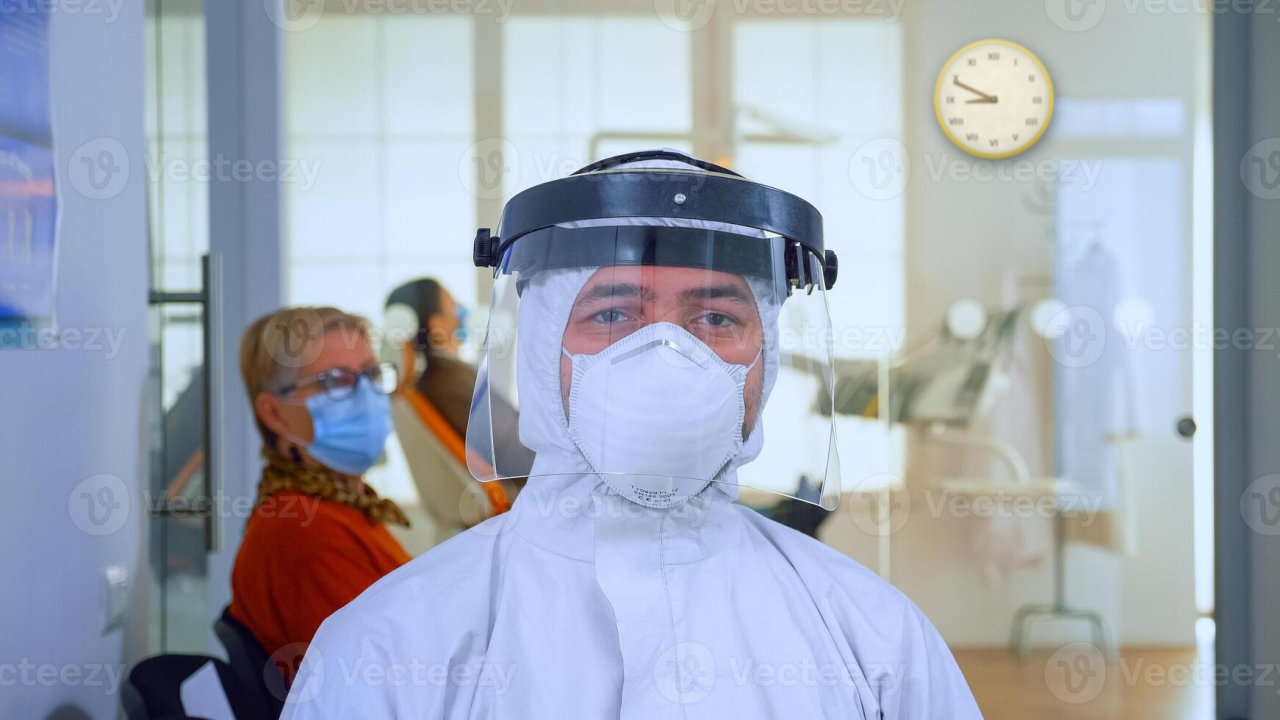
8 h 49 min
